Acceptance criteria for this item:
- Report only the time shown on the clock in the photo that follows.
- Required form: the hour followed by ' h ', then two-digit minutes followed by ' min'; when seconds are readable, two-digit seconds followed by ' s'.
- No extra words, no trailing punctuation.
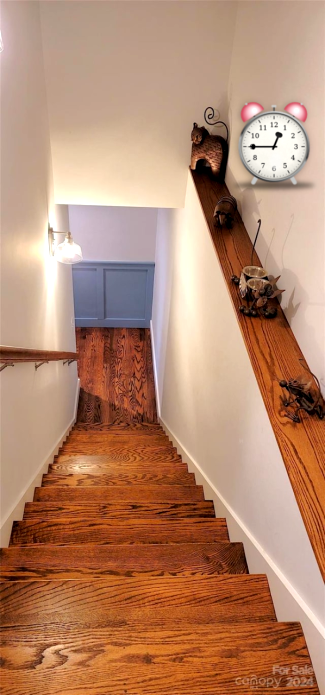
12 h 45 min
